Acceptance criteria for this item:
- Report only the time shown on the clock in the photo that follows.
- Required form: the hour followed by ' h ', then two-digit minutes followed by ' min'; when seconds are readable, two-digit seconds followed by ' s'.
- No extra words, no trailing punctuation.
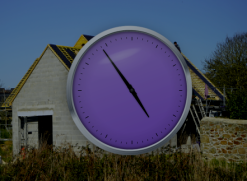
4 h 54 min
